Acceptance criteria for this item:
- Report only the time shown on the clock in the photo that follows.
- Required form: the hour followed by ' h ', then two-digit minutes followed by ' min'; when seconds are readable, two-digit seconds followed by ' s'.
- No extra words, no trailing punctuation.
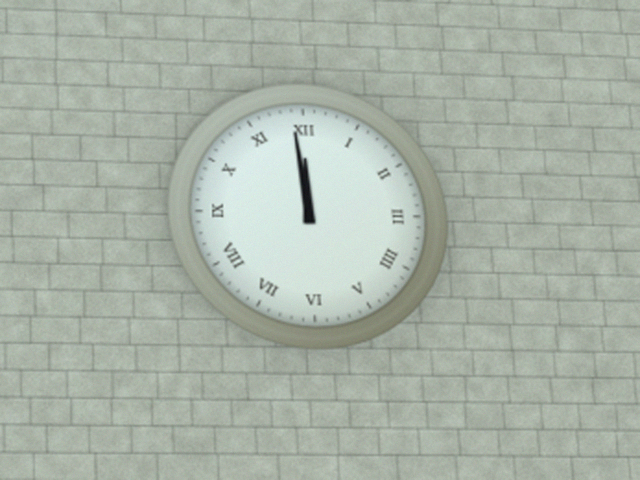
11 h 59 min
